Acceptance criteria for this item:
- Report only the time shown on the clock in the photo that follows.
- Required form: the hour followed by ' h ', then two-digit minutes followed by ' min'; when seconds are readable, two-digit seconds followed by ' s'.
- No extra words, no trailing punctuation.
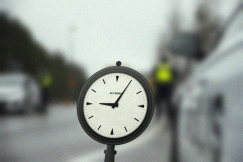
9 h 05 min
